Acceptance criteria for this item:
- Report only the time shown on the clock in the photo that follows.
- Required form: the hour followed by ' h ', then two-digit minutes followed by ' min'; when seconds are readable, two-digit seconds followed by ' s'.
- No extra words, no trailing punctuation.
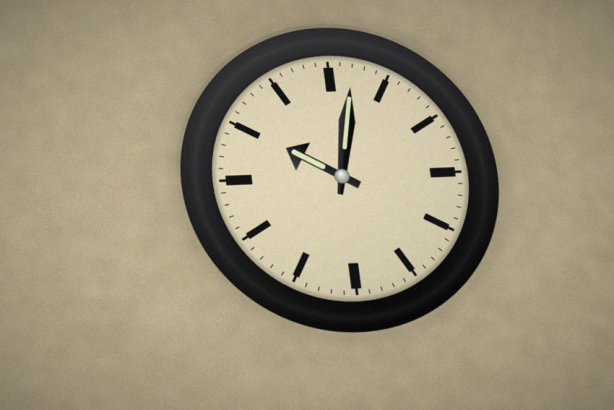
10 h 02 min
